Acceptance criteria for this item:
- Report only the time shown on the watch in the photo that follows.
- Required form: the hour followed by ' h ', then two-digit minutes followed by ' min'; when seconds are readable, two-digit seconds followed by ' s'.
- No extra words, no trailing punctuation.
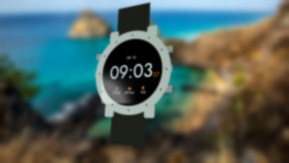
9 h 03 min
